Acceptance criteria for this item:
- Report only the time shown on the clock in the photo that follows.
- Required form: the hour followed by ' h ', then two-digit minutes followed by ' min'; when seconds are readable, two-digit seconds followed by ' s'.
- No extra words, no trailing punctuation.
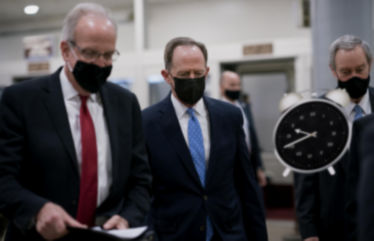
9 h 41 min
